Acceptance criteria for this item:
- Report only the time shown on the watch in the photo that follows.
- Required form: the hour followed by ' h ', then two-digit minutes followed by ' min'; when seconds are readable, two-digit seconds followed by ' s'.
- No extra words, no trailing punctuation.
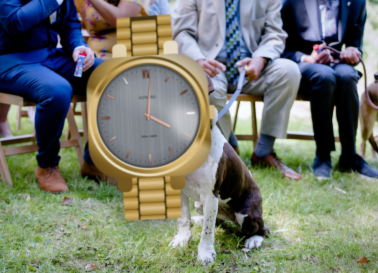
4 h 01 min
